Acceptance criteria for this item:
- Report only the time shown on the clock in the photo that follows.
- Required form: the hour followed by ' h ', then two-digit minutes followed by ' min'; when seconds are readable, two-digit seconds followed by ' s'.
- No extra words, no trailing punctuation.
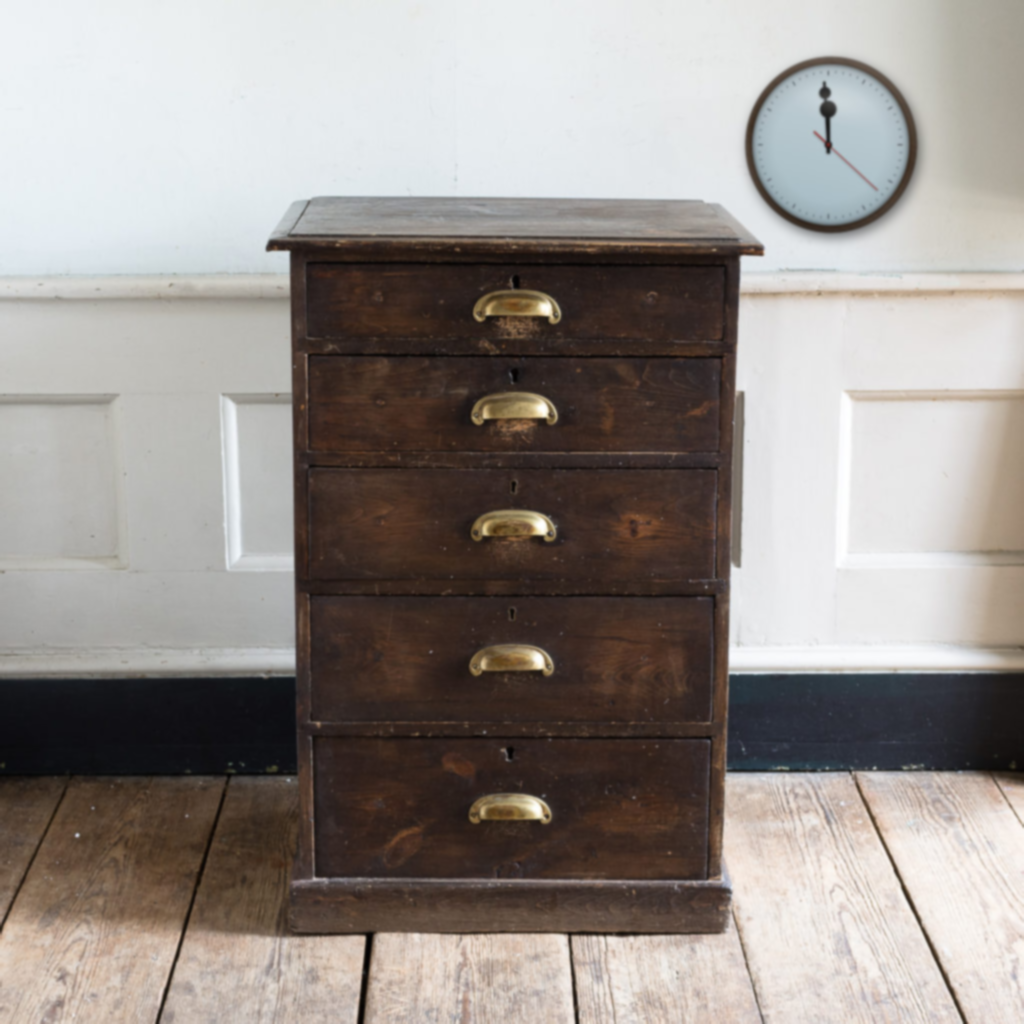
11 h 59 min 22 s
